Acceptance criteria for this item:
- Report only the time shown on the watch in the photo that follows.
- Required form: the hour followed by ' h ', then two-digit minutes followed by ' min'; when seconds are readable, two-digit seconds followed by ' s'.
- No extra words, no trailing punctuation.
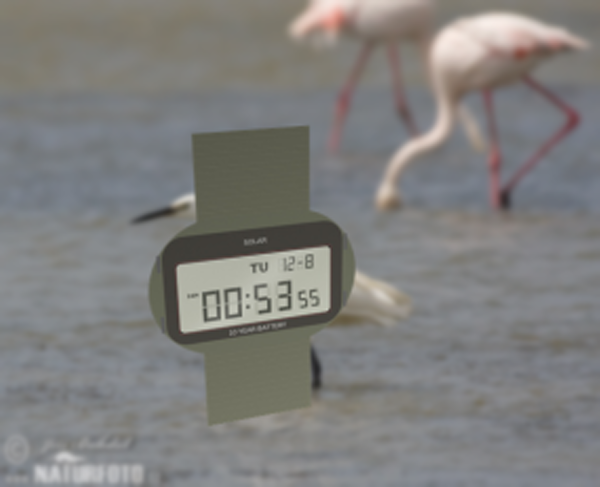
0 h 53 min 55 s
